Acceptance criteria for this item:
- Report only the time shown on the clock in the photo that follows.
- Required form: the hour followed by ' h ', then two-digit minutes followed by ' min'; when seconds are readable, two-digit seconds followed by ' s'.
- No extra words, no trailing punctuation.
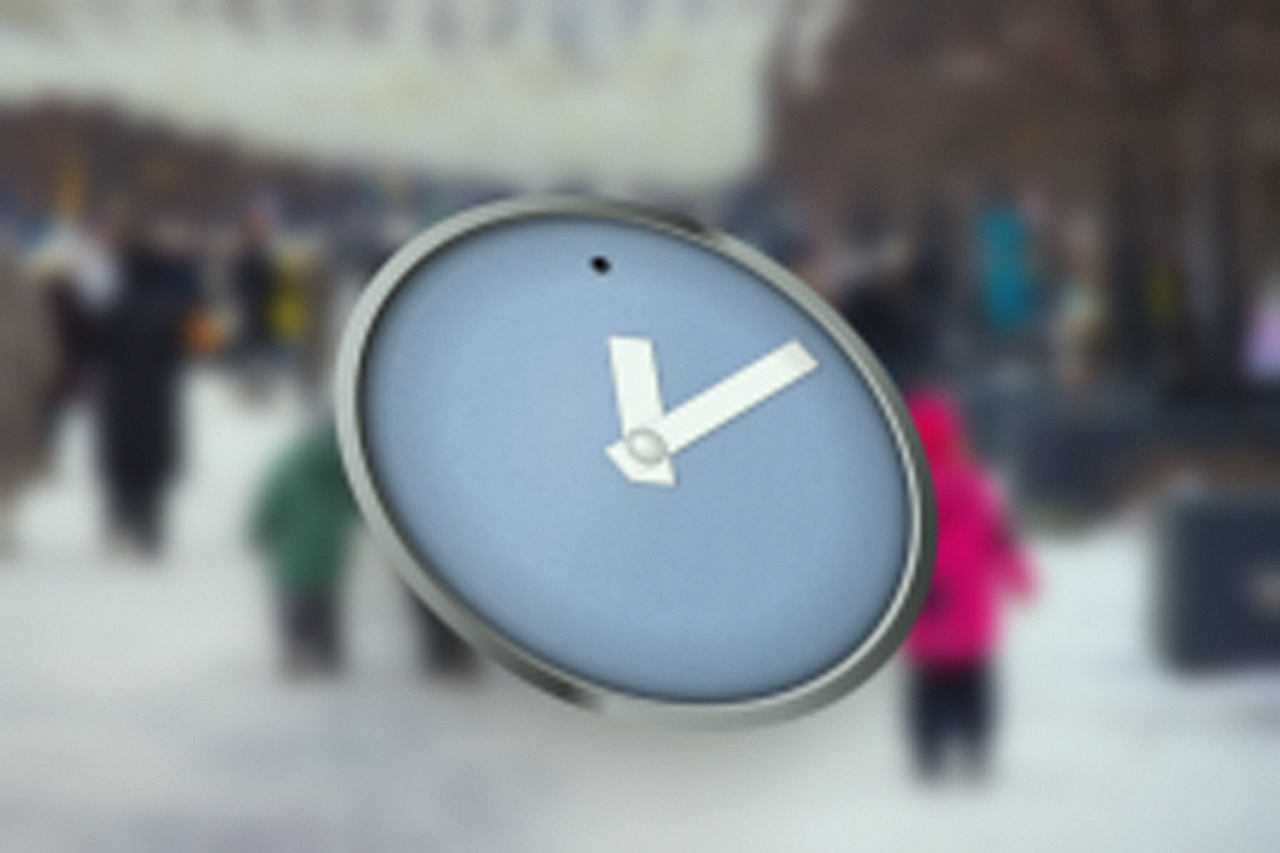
12 h 10 min
